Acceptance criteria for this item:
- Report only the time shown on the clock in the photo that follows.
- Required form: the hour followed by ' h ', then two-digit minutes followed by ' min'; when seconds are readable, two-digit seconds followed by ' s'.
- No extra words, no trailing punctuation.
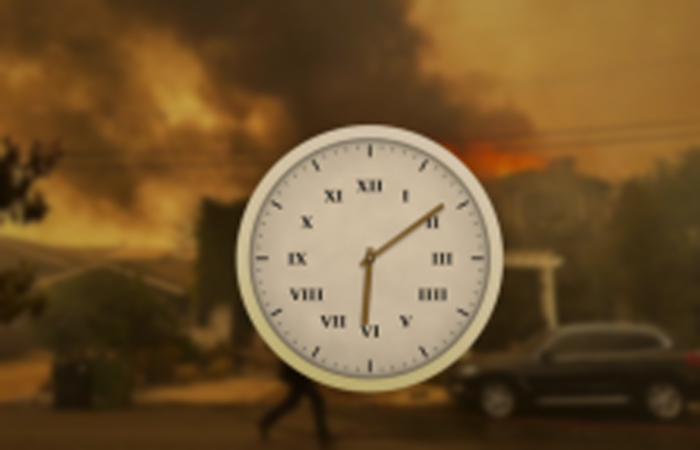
6 h 09 min
